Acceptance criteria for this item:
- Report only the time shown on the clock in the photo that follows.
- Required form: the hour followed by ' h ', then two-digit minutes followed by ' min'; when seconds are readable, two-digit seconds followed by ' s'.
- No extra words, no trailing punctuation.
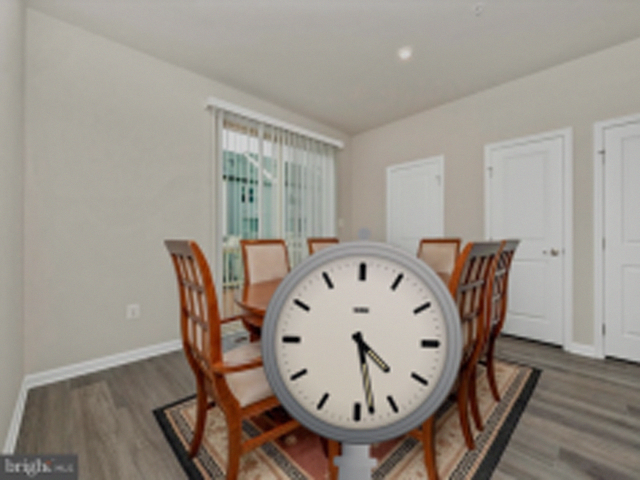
4 h 28 min
